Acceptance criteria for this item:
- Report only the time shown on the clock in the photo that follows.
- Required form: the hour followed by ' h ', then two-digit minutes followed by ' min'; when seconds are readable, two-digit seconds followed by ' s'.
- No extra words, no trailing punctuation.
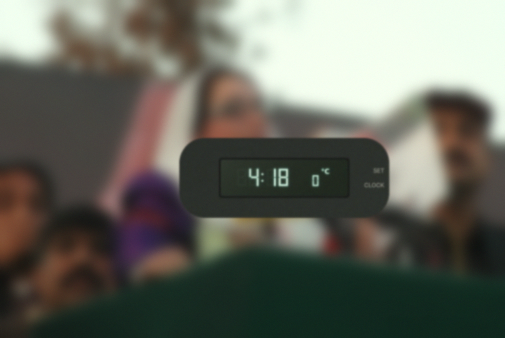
4 h 18 min
